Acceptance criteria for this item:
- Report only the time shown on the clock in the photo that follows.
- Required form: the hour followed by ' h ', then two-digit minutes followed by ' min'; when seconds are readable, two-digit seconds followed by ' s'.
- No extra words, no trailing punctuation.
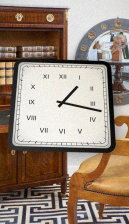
1 h 17 min
